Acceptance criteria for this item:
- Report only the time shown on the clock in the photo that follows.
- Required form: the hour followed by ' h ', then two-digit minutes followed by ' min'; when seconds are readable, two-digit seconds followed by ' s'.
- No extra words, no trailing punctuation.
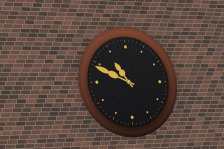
10 h 49 min
